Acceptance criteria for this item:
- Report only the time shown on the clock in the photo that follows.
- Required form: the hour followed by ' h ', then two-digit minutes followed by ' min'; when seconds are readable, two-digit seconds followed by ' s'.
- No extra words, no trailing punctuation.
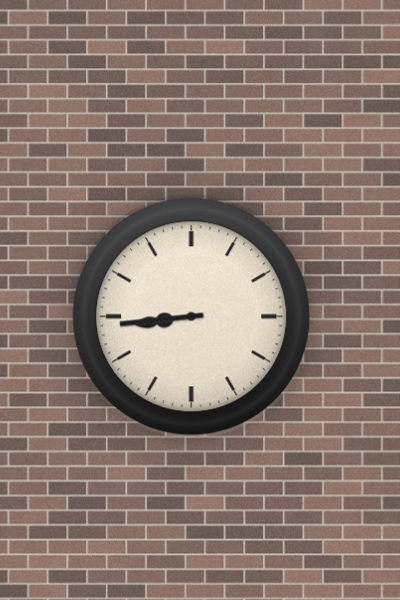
8 h 44 min
